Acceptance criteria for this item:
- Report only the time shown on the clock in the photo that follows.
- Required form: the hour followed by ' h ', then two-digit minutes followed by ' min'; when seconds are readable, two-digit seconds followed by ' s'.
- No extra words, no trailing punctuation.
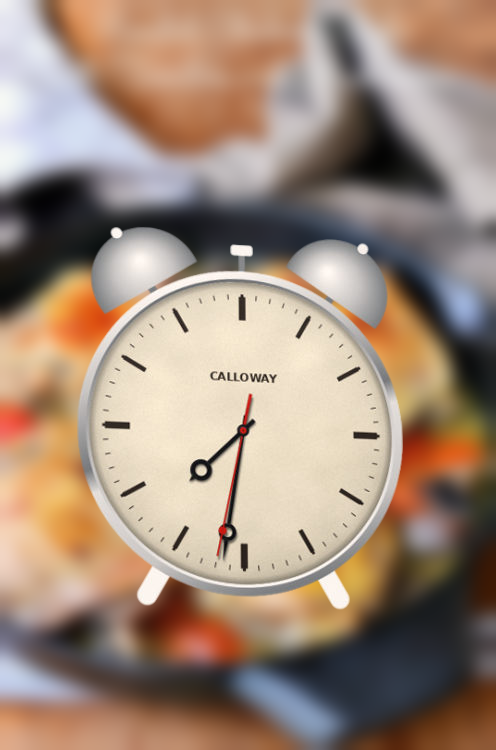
7 h 31 min 32 s
